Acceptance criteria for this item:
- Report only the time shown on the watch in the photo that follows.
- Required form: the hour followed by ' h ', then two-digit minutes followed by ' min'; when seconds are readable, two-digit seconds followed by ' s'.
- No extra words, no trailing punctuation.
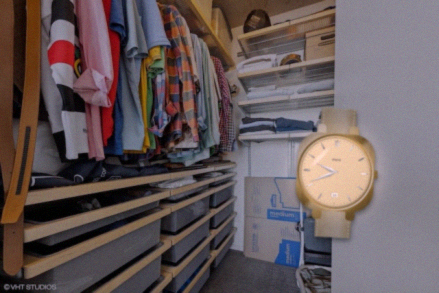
9 h 41 min
